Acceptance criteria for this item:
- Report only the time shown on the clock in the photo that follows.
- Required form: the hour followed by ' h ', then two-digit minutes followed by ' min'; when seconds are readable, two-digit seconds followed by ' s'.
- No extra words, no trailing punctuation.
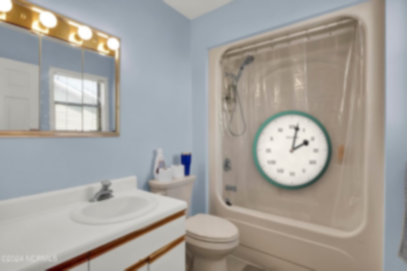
2 h 02 min
